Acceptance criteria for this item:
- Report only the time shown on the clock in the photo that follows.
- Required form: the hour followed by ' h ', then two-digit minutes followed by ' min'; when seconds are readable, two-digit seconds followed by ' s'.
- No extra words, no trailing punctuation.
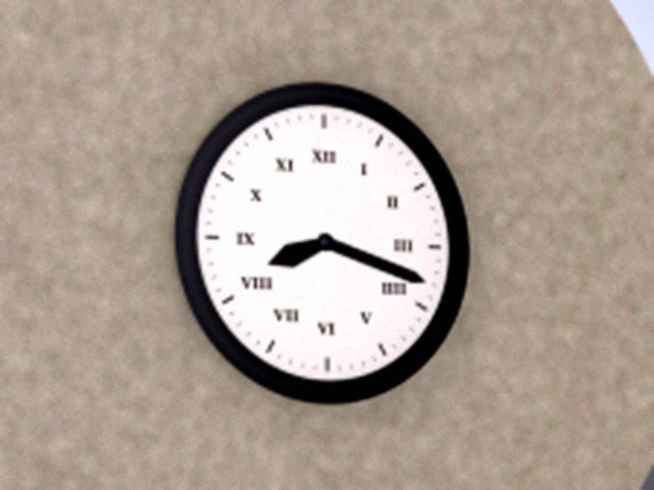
8 h 18 min
